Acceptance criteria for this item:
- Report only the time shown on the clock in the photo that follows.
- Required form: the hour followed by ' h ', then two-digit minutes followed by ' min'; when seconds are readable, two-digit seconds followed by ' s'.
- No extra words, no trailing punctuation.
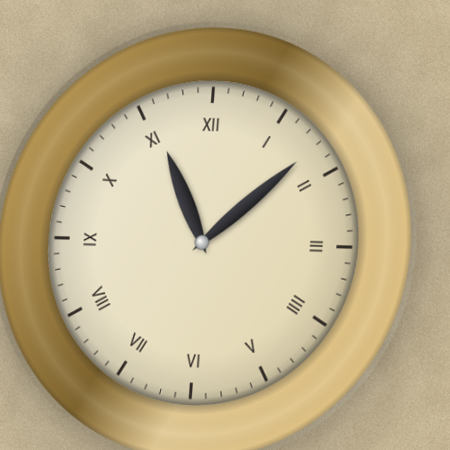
11 h 08 min
